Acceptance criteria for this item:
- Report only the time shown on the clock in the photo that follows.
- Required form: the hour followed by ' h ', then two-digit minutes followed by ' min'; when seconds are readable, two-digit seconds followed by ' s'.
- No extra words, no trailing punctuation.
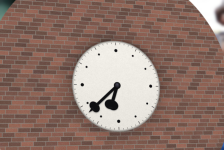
6 h 38 min
